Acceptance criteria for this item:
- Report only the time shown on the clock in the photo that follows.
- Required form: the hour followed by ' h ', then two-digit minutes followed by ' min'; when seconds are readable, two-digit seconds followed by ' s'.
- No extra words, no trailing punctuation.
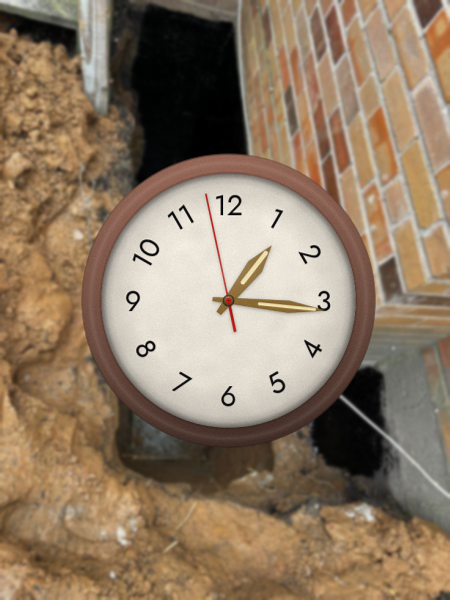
1 h 15 min 58 s
